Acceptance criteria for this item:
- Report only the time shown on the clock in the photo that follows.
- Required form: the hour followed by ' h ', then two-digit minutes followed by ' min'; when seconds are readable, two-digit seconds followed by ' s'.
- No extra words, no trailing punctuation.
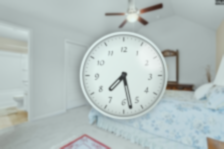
7 h 28 min
